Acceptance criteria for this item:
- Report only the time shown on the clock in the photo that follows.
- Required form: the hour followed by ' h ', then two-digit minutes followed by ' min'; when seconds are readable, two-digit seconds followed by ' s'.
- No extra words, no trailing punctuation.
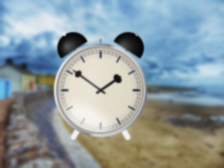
1 h 51 min
